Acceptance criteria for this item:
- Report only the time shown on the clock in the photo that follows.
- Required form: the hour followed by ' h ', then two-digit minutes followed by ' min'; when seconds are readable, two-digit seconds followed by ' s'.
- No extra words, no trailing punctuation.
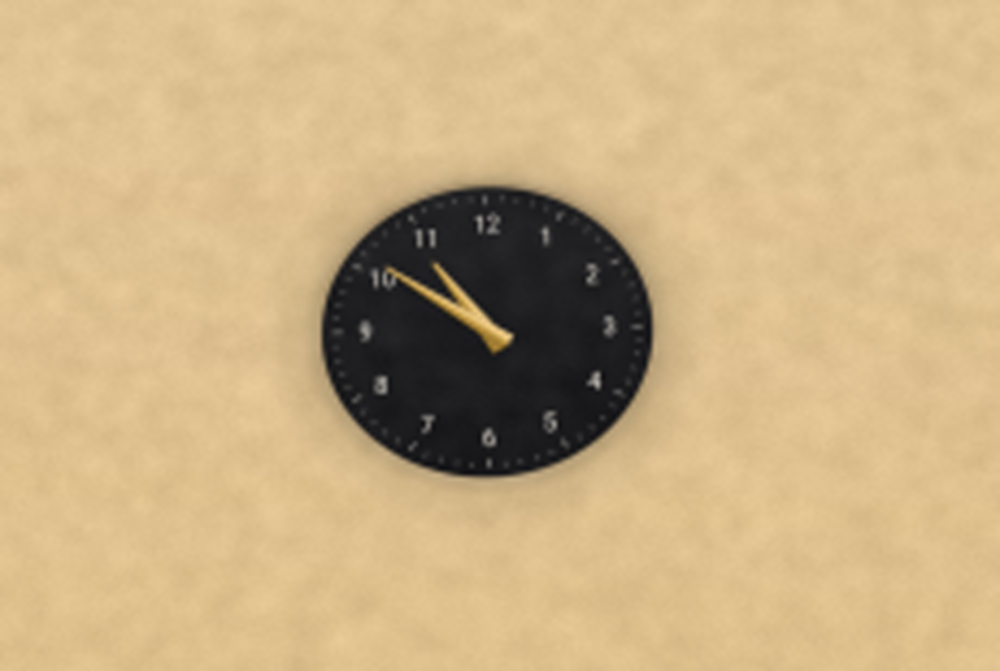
10 h 51 min
